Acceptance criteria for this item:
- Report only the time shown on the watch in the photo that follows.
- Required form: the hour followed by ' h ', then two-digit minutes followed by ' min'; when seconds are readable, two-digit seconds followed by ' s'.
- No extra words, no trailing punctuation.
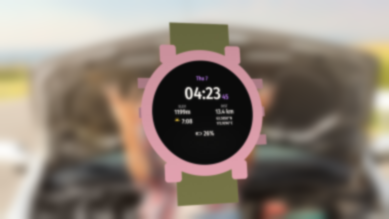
4 h 23 min
